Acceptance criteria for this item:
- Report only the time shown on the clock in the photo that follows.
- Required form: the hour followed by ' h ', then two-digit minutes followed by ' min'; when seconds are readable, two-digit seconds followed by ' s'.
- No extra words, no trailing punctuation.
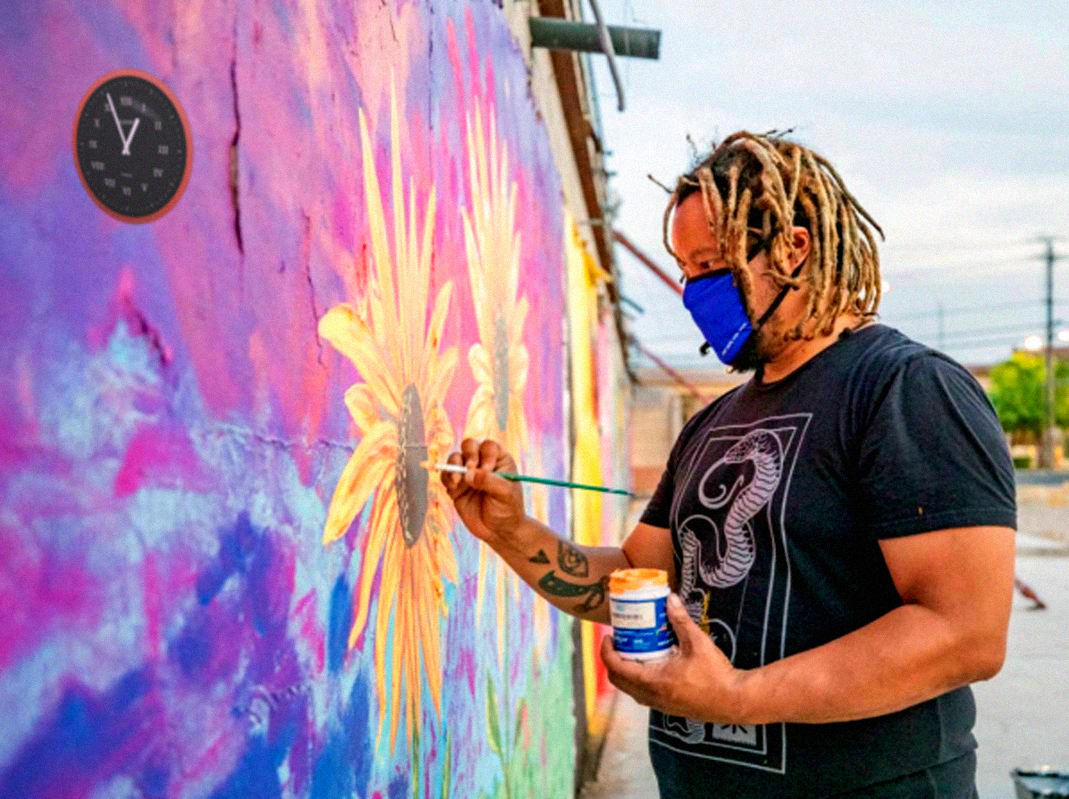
12 h 56 min
